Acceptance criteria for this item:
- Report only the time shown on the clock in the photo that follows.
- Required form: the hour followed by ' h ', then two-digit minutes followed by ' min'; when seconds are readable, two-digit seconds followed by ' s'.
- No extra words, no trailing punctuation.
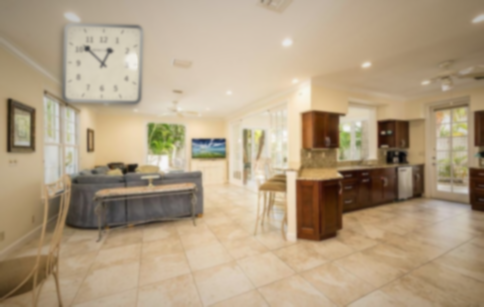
12 h 52 min
